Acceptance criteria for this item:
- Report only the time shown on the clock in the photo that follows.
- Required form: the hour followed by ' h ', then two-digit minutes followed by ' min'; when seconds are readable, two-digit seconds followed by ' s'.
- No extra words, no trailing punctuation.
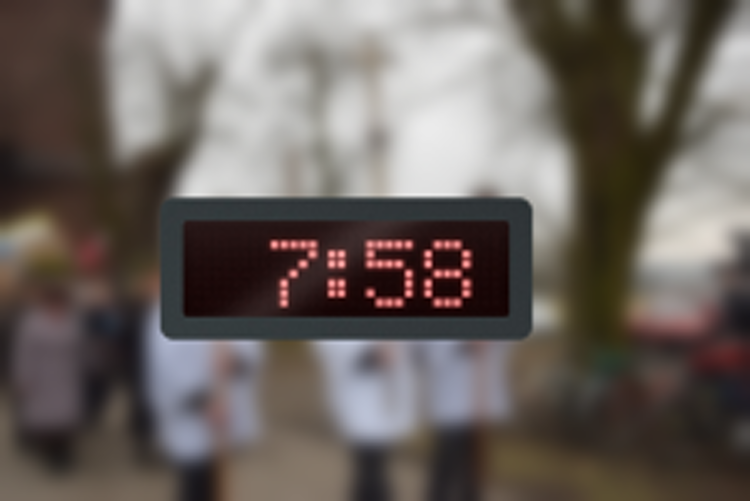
7 h 58 min
